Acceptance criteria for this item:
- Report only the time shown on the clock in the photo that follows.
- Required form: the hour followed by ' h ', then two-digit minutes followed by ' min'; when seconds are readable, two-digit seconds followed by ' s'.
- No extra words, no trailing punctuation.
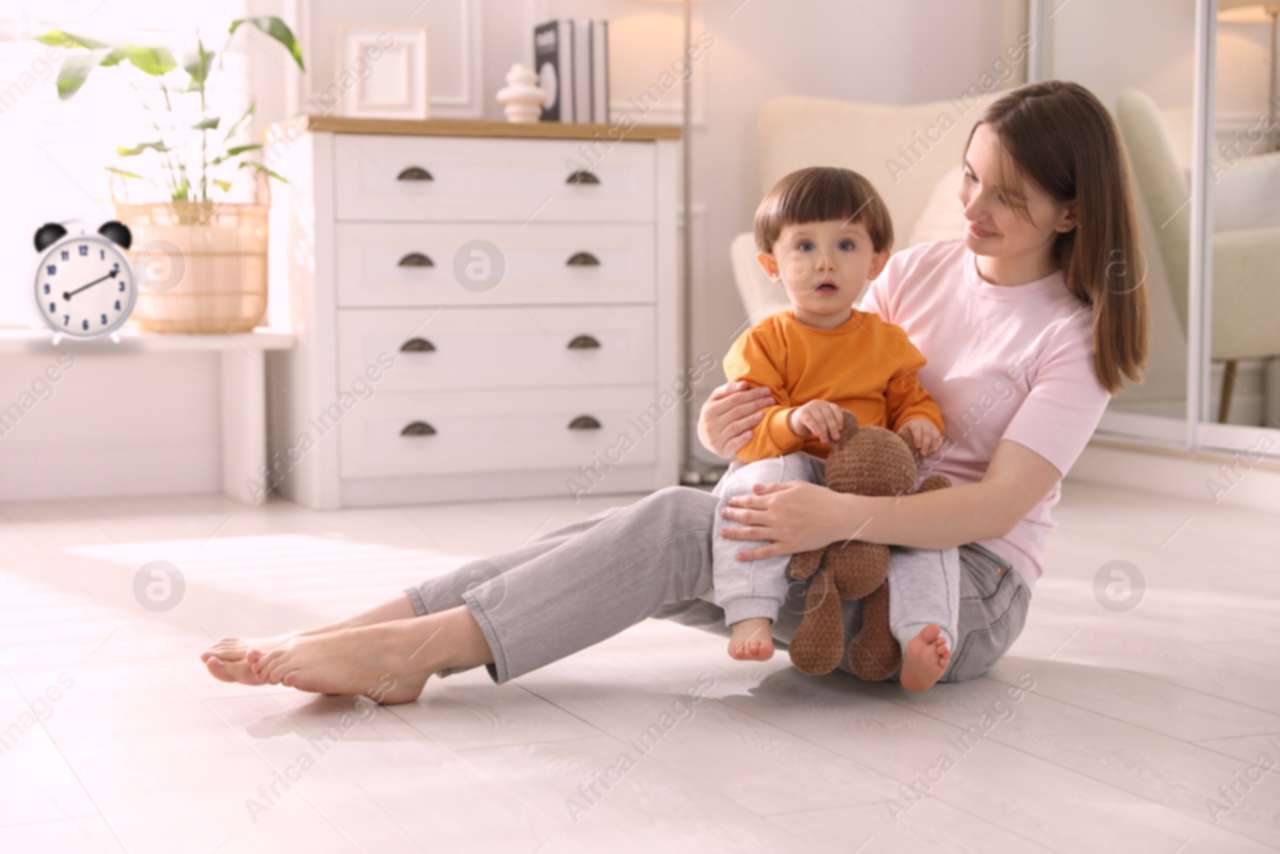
8 h 11 min
